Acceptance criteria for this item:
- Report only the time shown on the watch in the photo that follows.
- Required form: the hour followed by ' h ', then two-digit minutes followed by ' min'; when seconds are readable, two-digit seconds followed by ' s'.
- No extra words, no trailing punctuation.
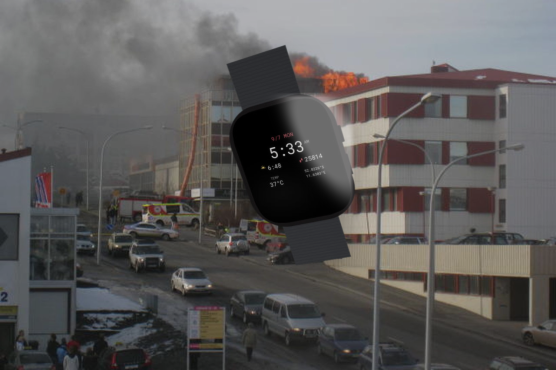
5 h 33 min
